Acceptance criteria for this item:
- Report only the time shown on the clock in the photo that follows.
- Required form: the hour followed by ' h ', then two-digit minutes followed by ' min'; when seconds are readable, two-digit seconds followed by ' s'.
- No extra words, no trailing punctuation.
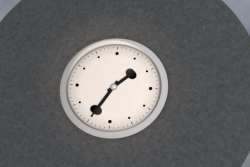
1 h 35 min
